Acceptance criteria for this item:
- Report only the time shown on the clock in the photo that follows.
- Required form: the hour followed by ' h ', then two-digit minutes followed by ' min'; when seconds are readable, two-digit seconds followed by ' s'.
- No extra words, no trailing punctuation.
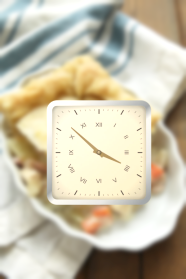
3 h 52 min
